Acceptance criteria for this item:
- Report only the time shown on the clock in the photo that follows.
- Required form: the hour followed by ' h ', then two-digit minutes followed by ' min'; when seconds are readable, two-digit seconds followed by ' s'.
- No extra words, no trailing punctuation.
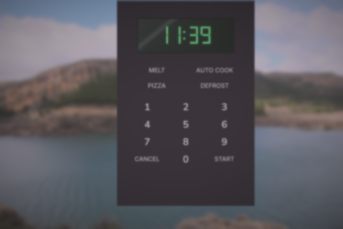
11 h 39 min
